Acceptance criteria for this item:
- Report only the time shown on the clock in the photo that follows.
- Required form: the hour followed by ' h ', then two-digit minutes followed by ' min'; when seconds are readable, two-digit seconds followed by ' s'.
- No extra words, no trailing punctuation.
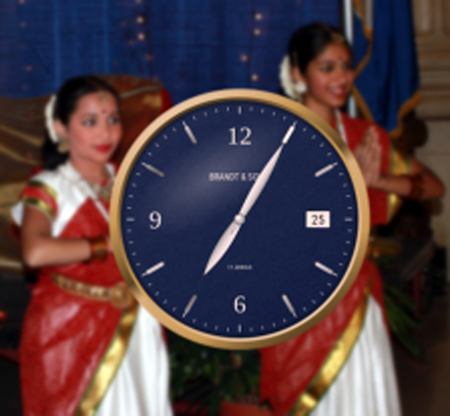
7 h 05 min
